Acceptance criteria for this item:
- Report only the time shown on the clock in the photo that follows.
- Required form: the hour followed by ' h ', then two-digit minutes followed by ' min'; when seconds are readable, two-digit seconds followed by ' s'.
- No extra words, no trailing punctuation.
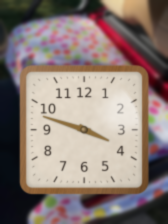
3 h 48 min
